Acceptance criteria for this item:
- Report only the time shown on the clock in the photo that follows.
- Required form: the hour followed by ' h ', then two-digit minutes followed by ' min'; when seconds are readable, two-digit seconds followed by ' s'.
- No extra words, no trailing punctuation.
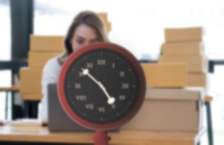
4 h 52 min
